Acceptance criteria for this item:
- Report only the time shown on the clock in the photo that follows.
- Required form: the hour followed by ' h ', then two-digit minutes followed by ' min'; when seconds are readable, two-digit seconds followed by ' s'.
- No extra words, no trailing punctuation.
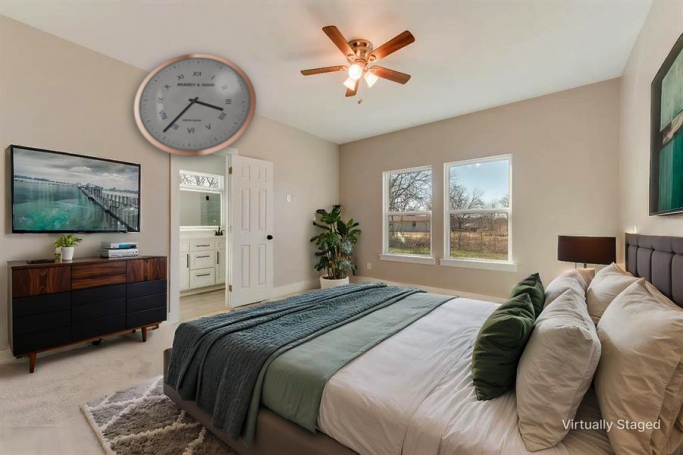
3 h 36 min
